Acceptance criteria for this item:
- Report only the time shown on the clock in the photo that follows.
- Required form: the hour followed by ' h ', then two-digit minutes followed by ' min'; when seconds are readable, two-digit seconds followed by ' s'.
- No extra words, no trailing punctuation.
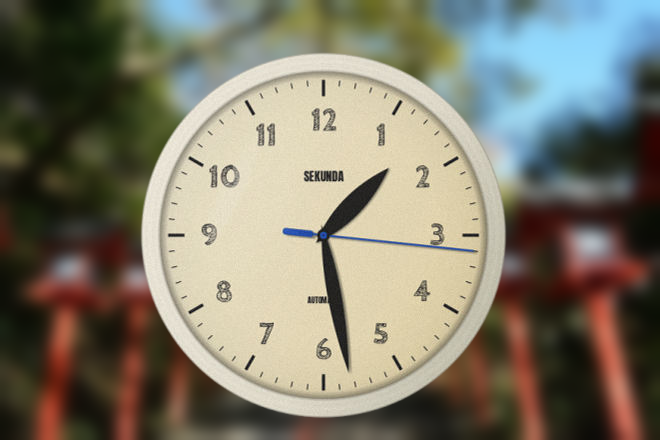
1 h 28 min 16 s
